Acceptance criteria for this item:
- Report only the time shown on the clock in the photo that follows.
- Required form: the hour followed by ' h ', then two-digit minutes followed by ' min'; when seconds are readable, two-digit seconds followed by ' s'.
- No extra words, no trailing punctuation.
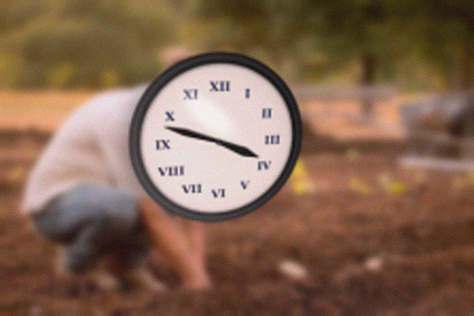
3 h 48 min
